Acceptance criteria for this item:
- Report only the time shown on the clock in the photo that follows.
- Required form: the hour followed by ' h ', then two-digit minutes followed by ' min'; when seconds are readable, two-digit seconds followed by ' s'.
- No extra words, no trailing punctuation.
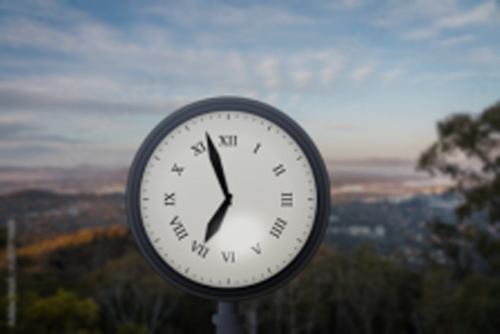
6 h 57 min
